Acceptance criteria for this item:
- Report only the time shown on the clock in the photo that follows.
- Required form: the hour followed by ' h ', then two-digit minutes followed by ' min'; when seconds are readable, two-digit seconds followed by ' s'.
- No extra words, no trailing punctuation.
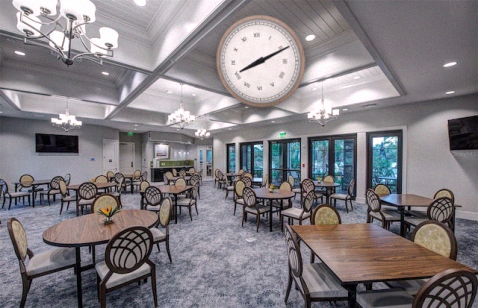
8 h 11 min
